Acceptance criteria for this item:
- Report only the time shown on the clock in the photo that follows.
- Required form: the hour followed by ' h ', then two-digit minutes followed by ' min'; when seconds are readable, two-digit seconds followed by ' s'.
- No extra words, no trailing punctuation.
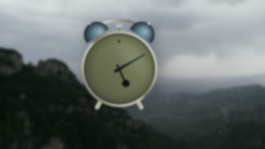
5 h 10 min
